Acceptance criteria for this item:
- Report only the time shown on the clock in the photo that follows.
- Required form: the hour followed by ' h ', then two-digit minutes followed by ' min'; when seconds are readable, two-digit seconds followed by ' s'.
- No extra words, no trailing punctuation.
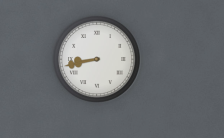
8 h 43 min
